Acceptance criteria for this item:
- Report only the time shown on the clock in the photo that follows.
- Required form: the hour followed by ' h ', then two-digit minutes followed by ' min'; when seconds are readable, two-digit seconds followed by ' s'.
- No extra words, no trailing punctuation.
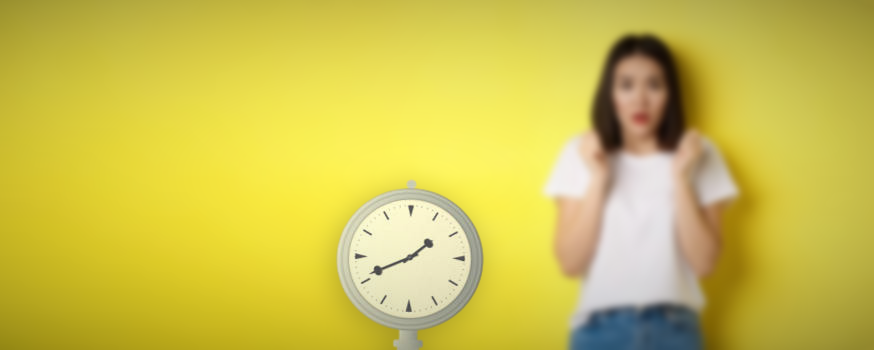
1 h 41 min
